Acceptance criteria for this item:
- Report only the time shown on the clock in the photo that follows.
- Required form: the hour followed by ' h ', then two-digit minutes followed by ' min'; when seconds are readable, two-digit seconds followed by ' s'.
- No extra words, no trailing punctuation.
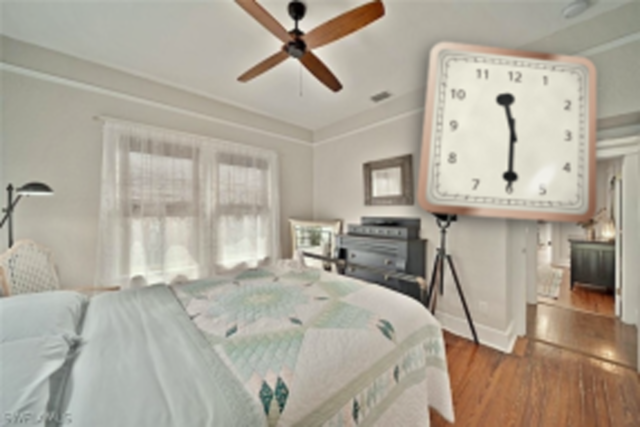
11 h 30 min
